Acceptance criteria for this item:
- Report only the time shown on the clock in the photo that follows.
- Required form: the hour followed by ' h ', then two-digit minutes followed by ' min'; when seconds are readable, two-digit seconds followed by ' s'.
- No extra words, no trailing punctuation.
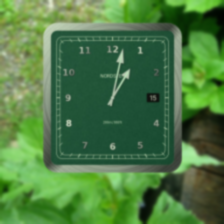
1 h 02 min
